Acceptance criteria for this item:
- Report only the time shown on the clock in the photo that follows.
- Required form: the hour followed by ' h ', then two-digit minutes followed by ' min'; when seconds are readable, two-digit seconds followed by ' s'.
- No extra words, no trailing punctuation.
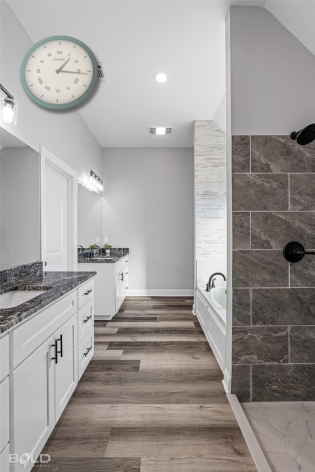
1 h 16 min
